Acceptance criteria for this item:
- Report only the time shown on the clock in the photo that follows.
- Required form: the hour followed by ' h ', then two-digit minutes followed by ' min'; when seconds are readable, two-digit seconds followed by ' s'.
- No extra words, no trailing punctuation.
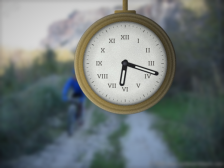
6 h 18 min
